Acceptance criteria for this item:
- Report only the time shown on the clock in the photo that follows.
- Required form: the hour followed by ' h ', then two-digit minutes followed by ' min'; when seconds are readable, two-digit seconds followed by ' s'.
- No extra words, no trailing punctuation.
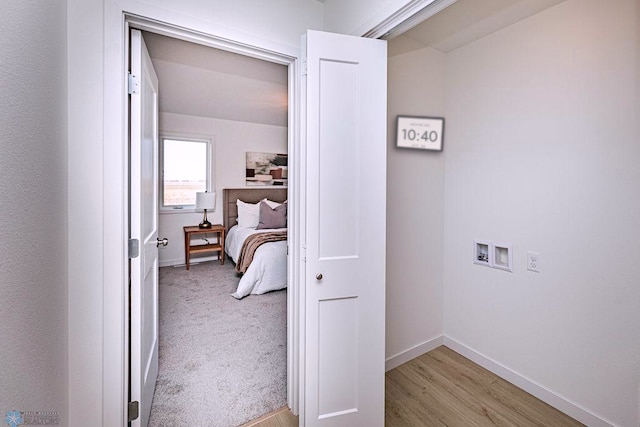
10 h 40 min
